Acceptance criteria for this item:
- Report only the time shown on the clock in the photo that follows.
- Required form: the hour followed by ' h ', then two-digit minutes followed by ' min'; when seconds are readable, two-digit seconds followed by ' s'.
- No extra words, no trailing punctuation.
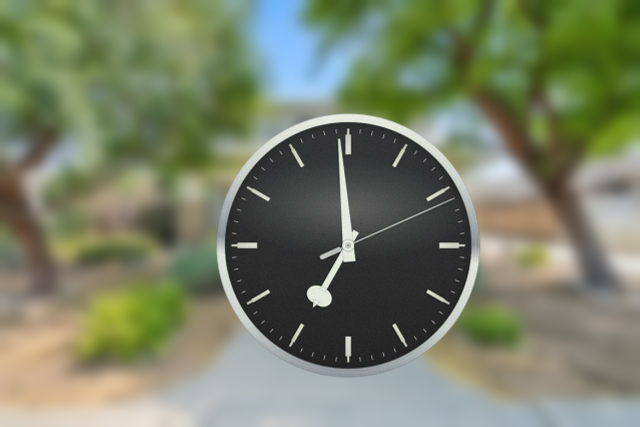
6 h 59 min 11 s
